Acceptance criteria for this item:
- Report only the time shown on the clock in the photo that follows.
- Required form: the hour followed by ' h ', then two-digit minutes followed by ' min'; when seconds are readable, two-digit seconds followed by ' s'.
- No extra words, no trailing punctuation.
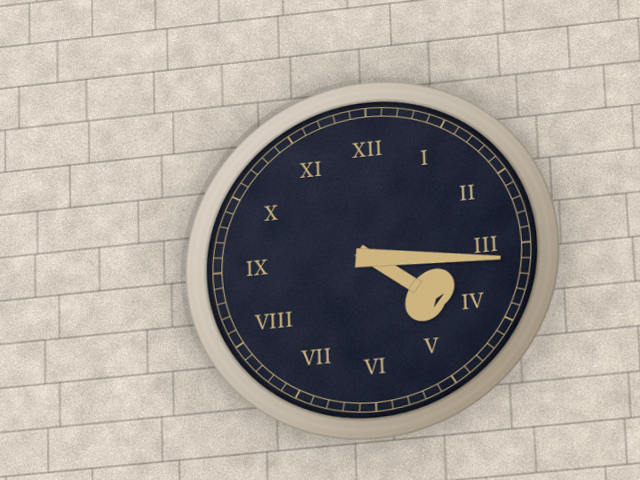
4 h 16 min
